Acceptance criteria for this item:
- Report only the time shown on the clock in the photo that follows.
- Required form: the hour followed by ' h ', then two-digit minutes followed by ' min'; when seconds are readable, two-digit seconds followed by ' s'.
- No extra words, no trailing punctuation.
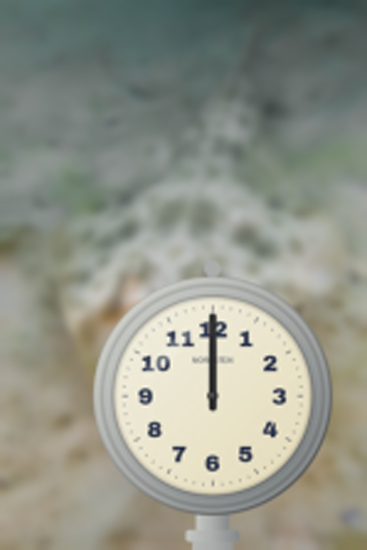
12 h 00 min
